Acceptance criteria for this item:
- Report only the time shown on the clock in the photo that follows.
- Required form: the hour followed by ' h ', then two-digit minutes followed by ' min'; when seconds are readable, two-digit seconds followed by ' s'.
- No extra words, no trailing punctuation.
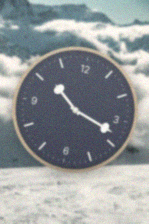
10 h 18 min
